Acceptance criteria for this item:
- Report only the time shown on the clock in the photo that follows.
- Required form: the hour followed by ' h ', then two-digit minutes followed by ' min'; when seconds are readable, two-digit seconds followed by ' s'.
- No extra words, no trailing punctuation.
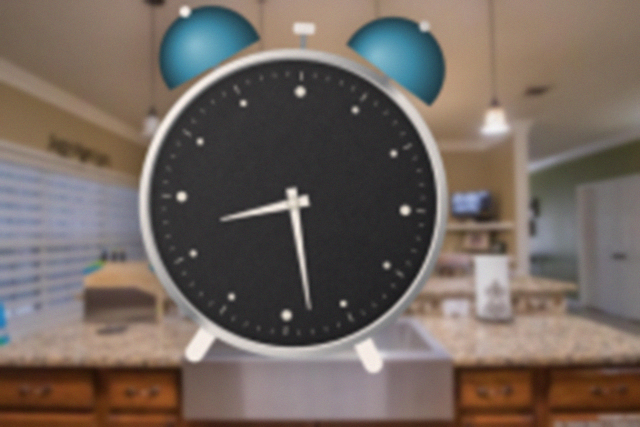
8 h 28 min
